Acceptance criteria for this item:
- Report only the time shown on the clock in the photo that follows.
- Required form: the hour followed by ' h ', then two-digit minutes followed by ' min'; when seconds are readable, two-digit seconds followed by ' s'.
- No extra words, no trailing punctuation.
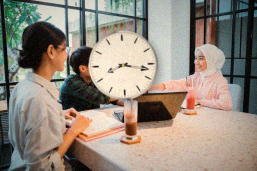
8 h 17 min
